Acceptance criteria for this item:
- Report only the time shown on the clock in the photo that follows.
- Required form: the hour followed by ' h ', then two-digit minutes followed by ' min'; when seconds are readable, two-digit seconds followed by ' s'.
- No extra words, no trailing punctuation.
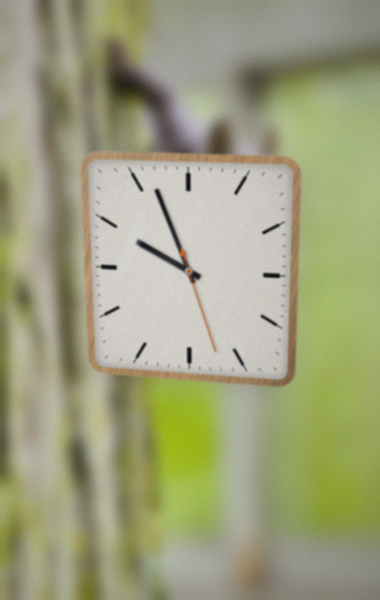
9 h 56 min 27 s
